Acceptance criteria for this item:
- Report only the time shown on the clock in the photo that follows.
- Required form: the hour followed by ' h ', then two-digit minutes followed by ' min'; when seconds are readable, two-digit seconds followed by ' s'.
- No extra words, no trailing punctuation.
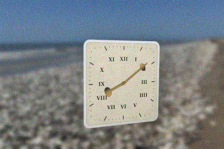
8 h 09 min
